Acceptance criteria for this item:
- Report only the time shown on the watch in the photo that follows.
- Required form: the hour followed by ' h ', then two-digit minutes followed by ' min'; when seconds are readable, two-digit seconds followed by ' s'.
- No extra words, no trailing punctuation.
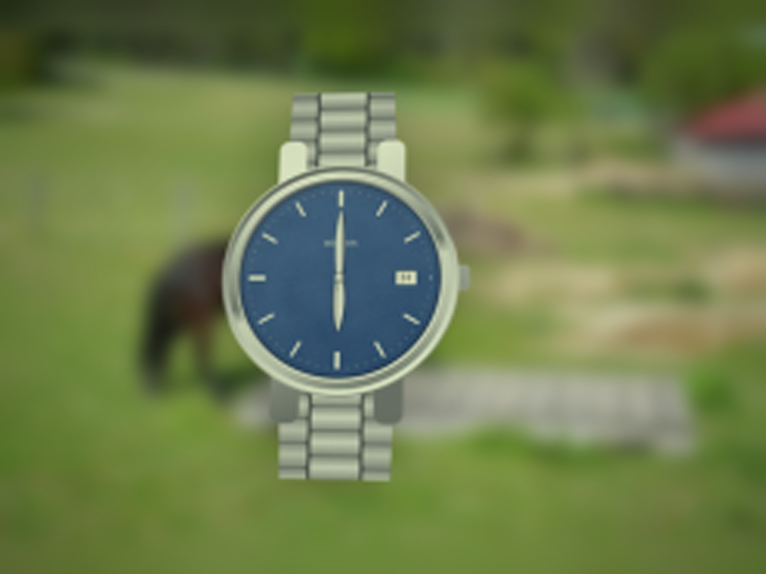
6 h 00 min
